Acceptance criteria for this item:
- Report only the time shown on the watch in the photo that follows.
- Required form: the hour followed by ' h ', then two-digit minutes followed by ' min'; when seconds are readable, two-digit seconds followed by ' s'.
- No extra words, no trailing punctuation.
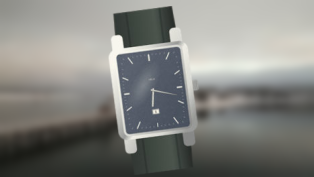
6 h 18 min
